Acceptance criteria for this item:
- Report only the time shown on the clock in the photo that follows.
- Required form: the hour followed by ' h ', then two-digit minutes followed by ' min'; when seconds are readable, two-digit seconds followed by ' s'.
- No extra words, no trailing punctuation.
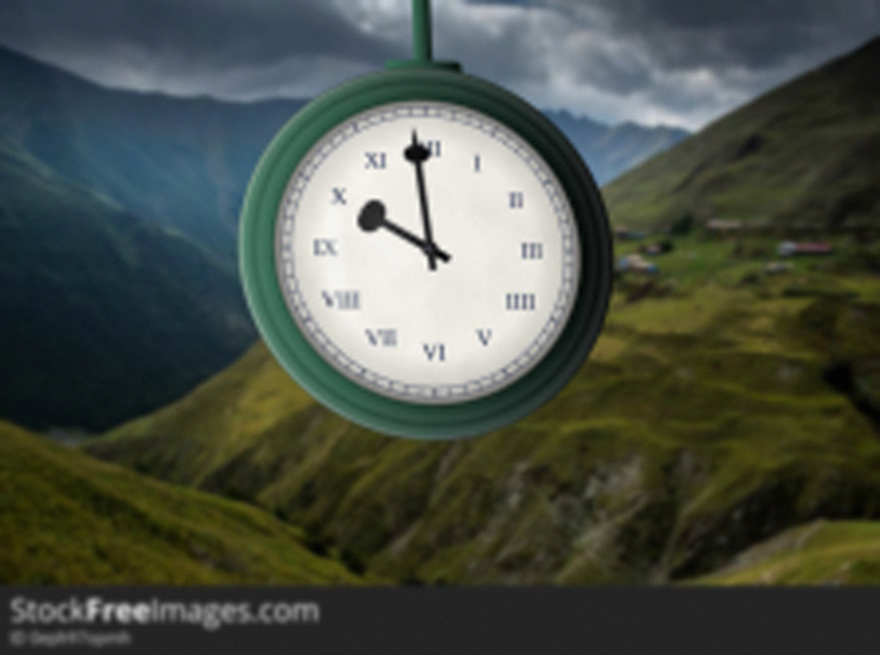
9 h 59 min
